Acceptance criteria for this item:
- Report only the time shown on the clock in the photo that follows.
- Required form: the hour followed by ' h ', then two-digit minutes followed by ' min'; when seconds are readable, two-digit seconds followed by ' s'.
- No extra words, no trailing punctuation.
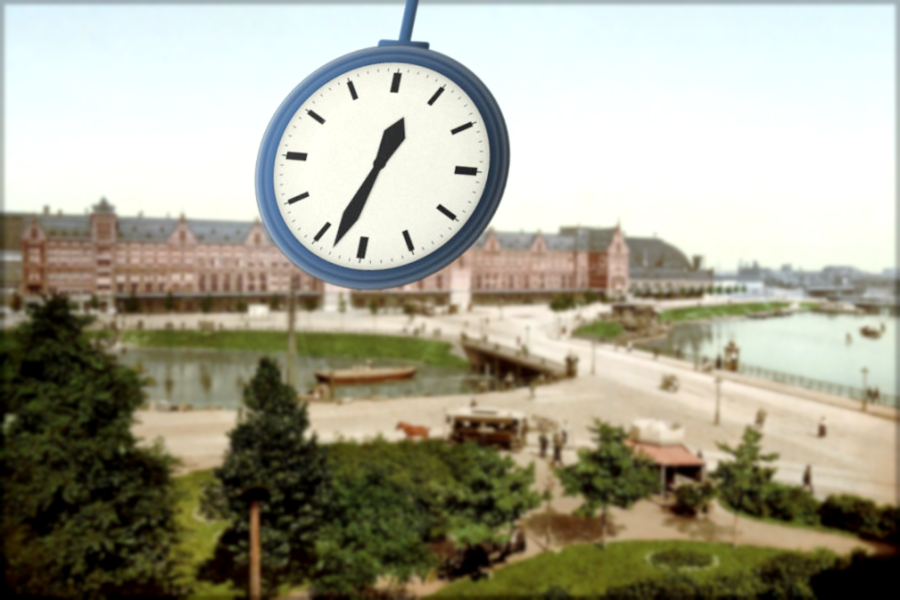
12 h 33 min
